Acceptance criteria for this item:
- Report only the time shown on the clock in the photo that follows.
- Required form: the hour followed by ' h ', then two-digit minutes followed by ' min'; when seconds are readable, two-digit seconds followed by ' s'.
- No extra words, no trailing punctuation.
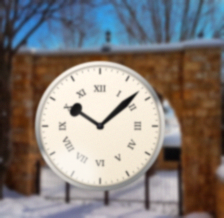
10 h 08 min
